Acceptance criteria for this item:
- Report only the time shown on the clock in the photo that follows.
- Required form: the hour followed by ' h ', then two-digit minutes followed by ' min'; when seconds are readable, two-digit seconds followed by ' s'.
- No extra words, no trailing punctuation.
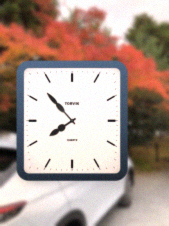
7 h 53 min
